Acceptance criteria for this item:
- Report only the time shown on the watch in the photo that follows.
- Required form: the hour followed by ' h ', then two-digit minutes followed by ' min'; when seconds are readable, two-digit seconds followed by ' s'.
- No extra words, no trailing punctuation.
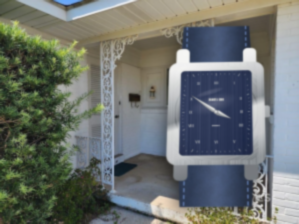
3 h 51 min
